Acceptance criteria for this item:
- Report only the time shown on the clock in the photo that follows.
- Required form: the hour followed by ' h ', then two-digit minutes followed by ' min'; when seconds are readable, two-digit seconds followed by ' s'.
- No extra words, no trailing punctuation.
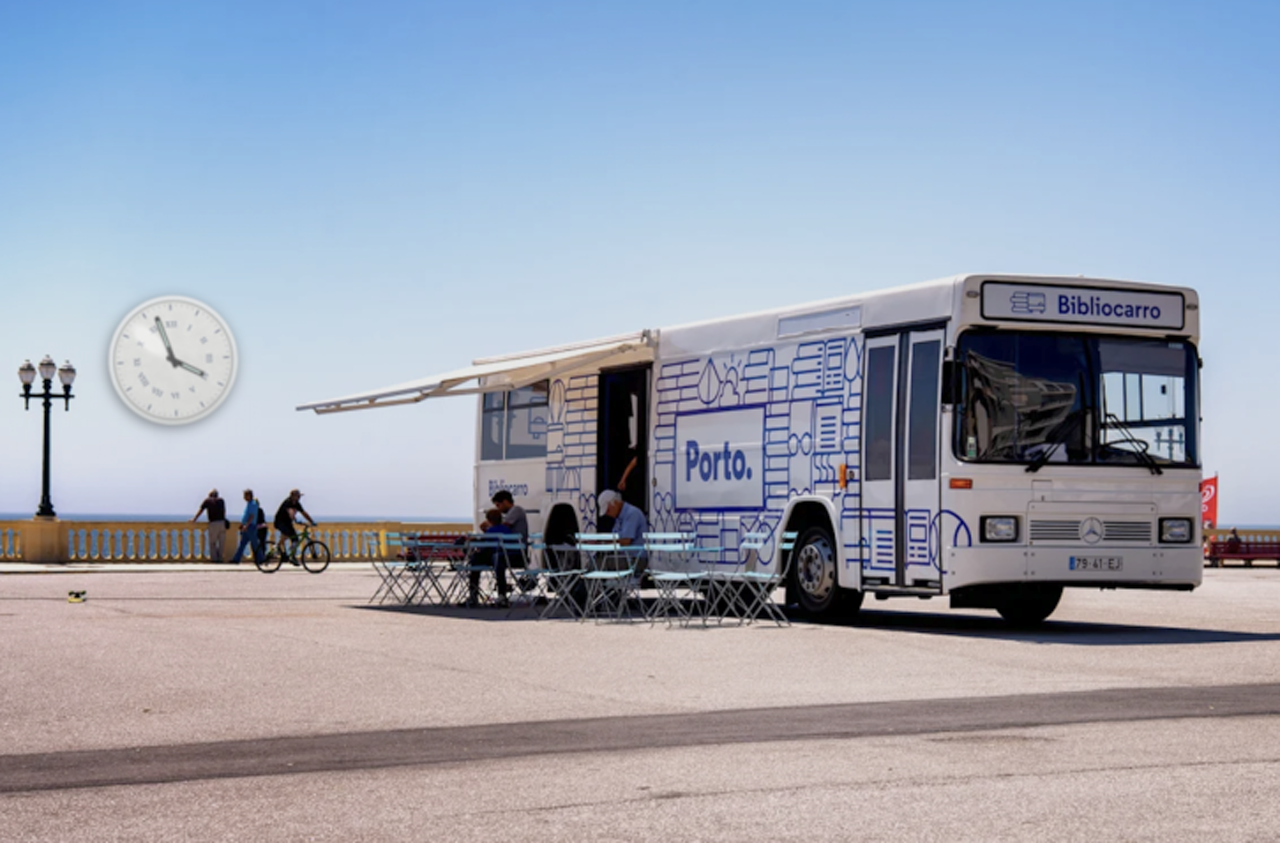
3 h 57 min
